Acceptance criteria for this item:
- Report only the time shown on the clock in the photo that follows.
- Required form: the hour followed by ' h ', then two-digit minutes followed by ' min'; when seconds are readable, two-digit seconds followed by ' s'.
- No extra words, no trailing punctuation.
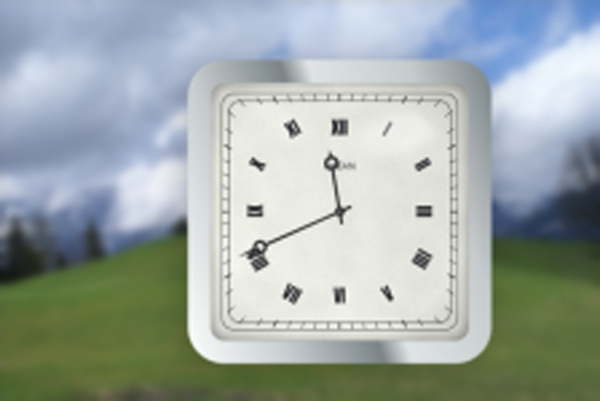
11 h 41 min
